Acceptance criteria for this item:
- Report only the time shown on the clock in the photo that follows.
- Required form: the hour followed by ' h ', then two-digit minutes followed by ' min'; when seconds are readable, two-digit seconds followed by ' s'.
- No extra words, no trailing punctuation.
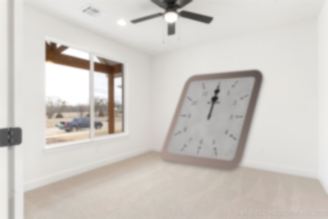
12 h 00 min
